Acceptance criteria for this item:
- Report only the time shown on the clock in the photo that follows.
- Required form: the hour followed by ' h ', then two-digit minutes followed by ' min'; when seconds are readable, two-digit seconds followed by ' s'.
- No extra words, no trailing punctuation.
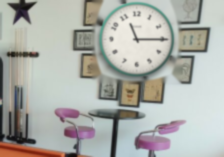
11 h 15 min
